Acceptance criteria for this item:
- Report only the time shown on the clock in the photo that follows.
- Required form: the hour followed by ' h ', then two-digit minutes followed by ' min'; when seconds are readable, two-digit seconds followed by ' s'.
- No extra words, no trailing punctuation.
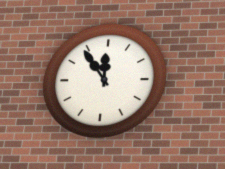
11 h 54 min
